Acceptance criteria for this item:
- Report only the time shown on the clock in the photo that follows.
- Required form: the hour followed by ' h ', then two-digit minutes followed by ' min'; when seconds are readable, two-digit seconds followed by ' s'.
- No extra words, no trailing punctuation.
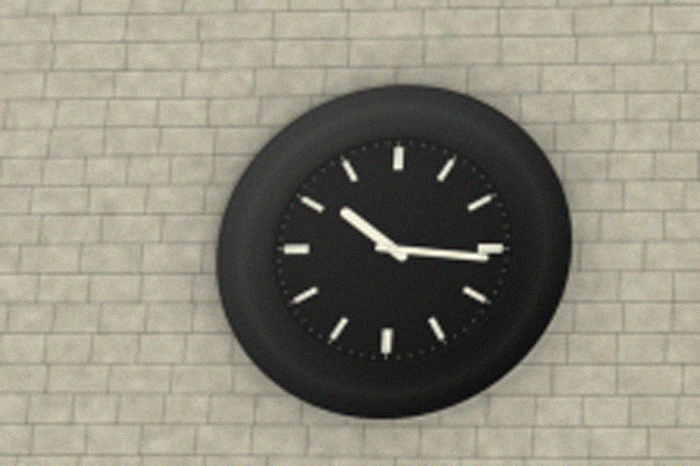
10 h 16 min
